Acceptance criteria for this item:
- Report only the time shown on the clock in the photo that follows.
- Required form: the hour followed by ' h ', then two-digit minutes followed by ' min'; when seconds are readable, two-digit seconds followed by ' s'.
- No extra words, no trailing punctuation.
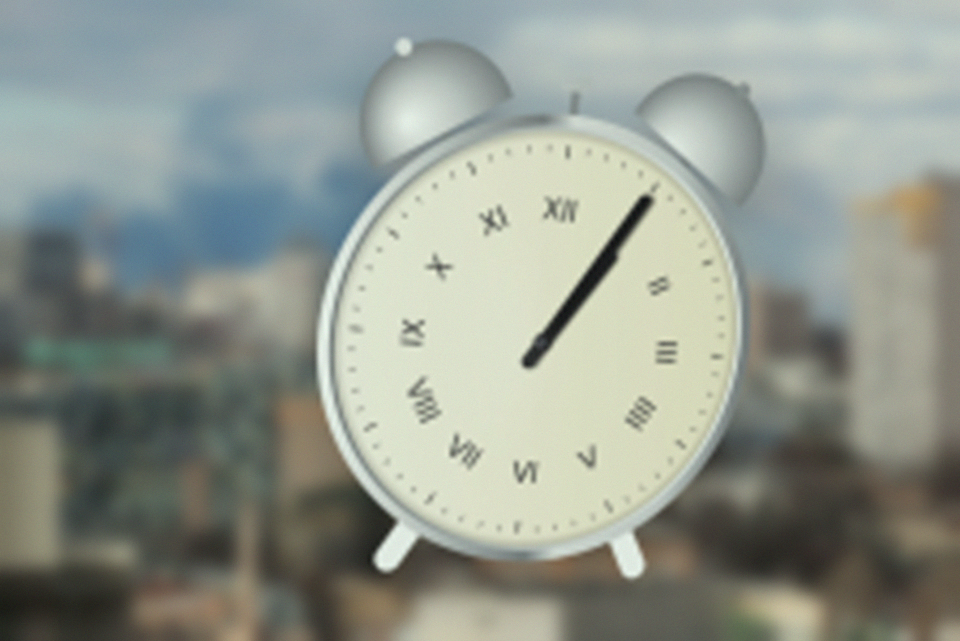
1 h 05 min
